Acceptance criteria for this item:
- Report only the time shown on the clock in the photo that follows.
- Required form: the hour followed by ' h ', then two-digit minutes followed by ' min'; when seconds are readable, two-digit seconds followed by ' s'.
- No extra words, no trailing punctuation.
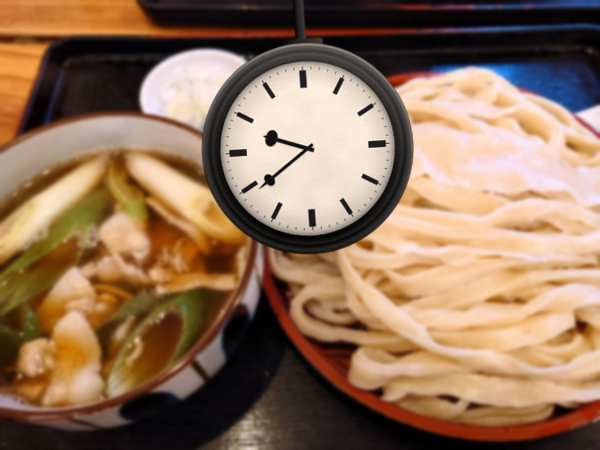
9 h 39 min
